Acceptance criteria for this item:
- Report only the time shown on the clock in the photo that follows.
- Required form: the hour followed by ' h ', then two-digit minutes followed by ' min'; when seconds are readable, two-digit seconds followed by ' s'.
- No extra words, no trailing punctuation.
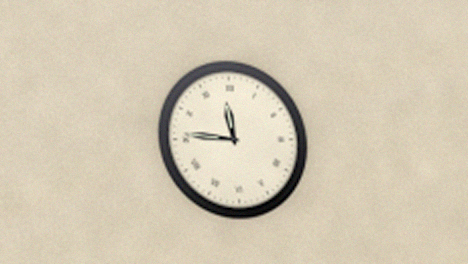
11 h 46 min
